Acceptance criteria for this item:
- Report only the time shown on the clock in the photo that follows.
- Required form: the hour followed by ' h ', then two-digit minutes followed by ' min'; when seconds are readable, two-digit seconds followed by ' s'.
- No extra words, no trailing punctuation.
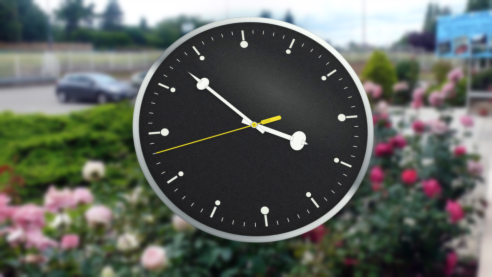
3 h 52 min 43 s
